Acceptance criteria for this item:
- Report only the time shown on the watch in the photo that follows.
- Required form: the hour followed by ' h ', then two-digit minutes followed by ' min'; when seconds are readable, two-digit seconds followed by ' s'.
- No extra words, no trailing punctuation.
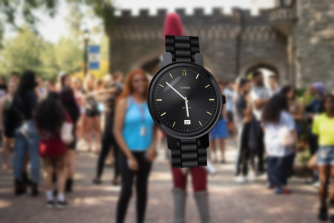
5 h 52 min
